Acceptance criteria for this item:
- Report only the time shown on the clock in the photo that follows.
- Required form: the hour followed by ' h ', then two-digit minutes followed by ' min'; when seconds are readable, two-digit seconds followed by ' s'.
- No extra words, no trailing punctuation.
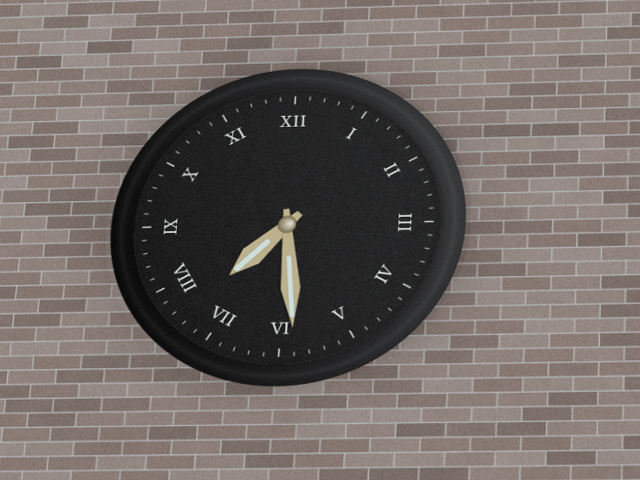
7 h 29 min
